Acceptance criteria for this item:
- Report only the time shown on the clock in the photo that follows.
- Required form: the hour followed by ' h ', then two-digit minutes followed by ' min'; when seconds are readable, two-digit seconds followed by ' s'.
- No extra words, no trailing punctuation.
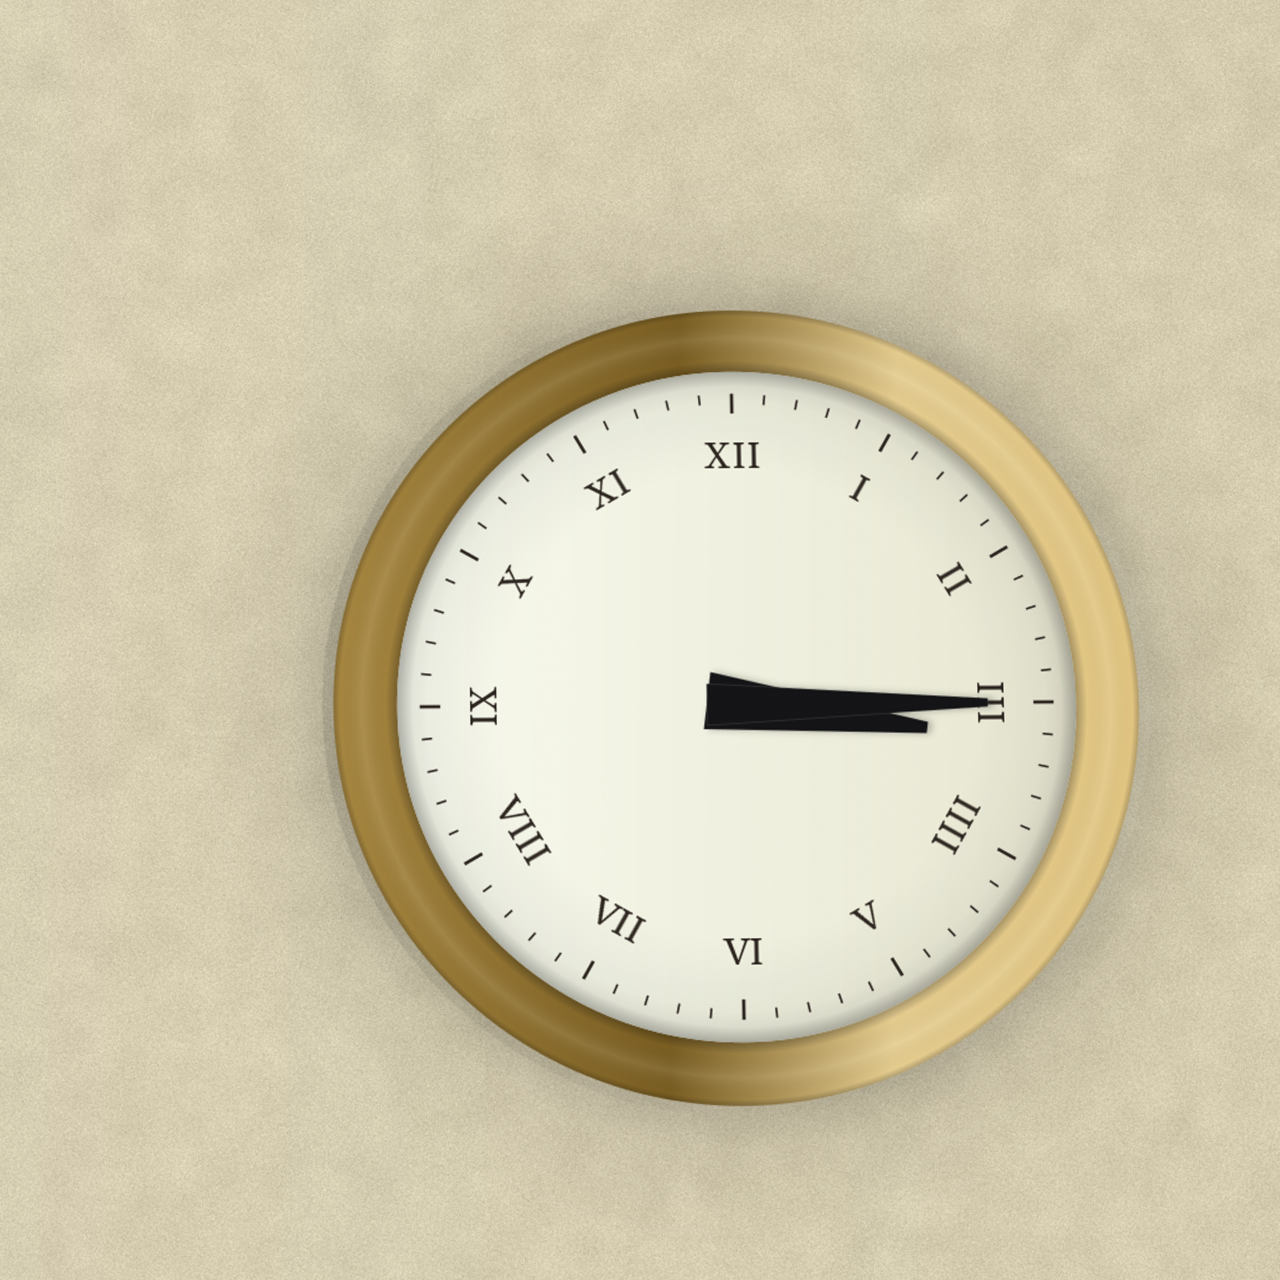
3 h 15 min
